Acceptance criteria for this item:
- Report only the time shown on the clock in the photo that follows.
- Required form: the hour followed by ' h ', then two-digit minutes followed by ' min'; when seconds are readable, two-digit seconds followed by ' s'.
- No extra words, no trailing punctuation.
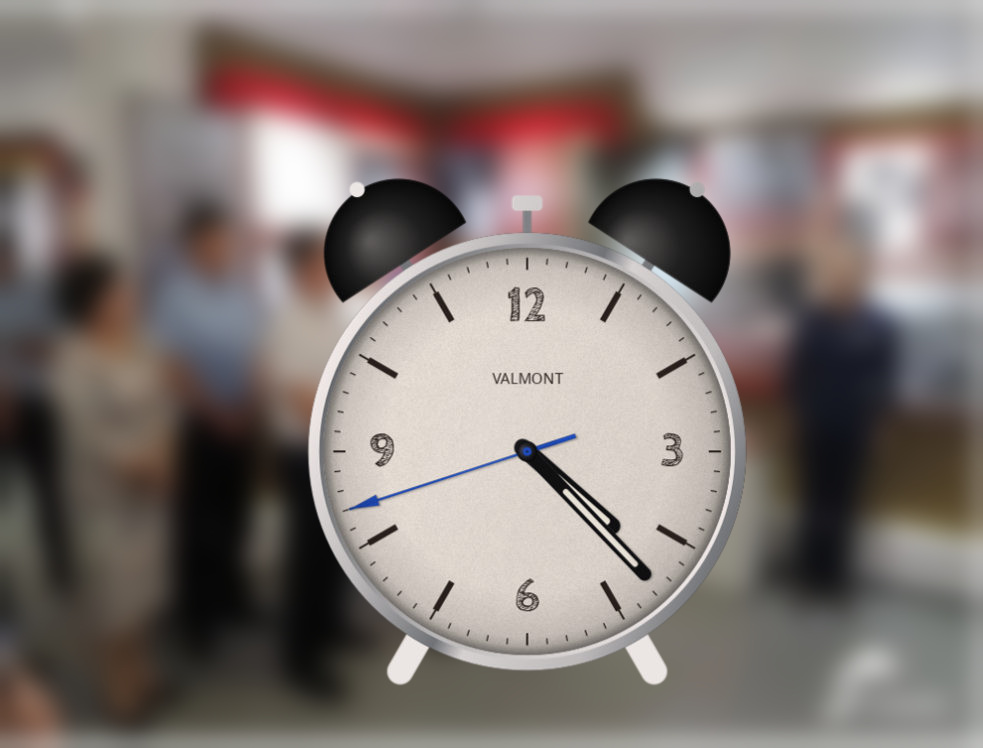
4 h 22 min 42 s
